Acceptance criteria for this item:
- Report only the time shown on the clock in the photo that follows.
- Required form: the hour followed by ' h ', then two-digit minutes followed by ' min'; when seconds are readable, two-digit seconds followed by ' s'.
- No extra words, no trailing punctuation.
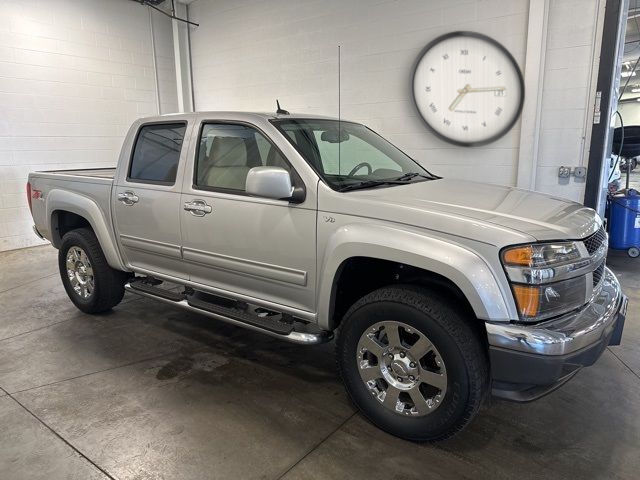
7 h 14 min
